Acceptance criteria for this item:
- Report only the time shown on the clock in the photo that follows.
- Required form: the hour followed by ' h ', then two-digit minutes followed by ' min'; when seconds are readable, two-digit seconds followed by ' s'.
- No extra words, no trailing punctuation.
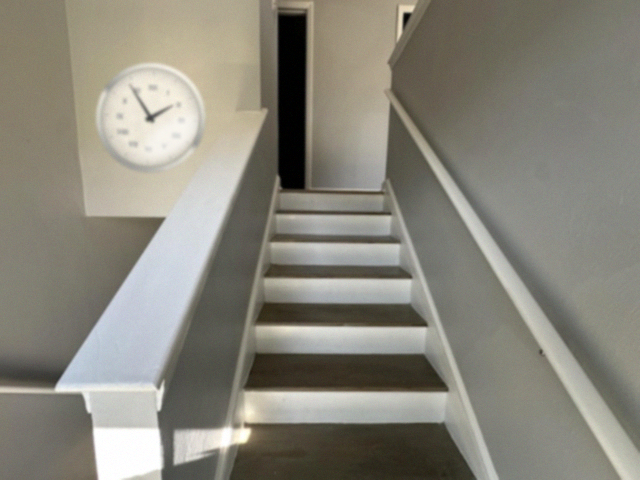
1 h 54 min
